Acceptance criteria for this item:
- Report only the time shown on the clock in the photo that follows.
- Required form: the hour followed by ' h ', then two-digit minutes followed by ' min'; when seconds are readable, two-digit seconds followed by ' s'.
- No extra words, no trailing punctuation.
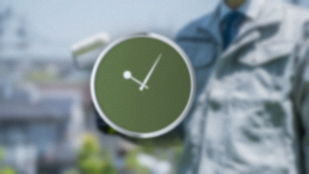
10 h 05 min
